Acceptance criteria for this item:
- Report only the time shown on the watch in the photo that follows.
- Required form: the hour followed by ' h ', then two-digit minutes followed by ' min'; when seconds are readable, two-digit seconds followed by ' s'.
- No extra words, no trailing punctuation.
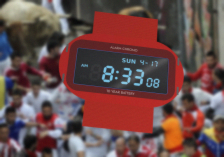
8 h 33 min 08 s
